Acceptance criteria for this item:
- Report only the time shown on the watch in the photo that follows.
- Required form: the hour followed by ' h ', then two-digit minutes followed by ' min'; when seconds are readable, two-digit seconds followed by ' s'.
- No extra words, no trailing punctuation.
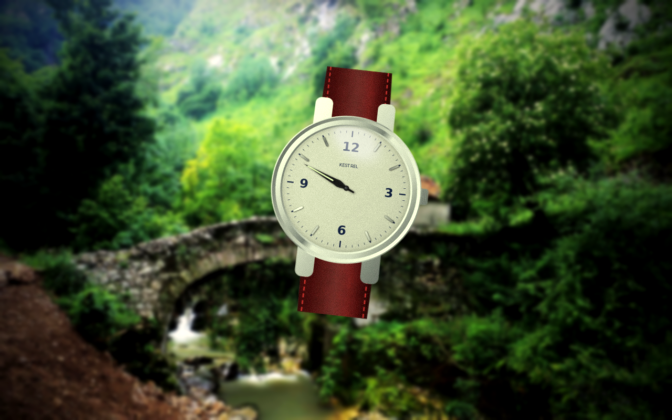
9 h 49 min
